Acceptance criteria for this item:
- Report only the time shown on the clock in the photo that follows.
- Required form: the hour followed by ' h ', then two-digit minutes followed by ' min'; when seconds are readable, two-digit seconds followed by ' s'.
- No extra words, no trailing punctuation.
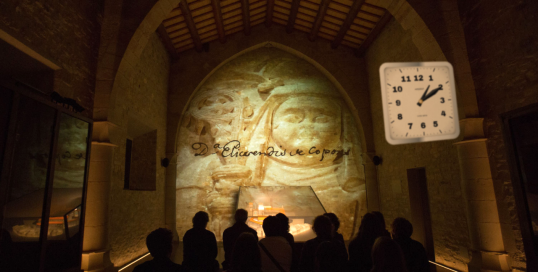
1 h 10 min
